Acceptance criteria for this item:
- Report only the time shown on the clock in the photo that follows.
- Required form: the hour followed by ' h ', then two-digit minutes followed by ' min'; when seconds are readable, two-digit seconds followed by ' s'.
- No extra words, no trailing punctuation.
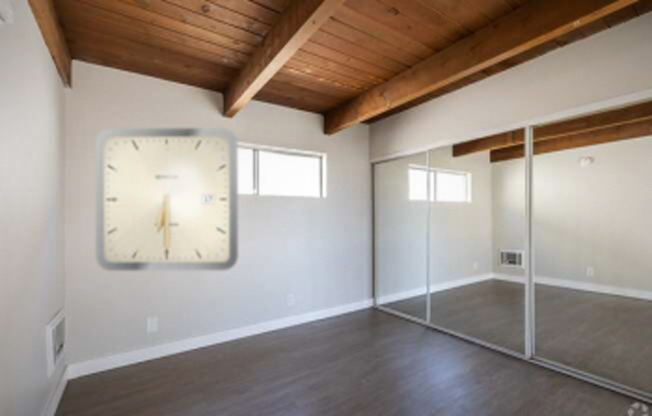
6 h 30 min
